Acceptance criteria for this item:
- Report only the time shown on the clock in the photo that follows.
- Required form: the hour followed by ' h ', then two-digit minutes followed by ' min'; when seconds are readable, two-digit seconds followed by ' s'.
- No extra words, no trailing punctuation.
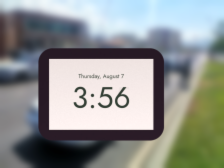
3 h 56 min
